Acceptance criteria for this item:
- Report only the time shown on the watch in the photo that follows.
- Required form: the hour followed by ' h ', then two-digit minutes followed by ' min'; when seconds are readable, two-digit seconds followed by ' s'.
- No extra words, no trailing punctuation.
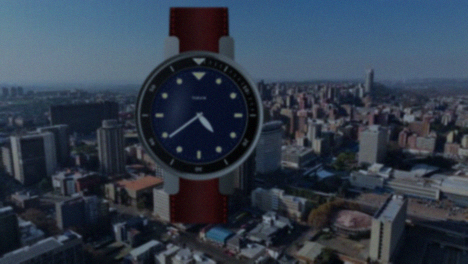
4 h 39 min
